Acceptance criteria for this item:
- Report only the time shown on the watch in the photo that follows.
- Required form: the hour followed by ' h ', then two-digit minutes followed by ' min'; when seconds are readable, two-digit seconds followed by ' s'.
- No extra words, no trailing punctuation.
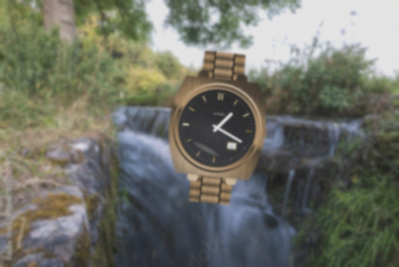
1 h 19 min
